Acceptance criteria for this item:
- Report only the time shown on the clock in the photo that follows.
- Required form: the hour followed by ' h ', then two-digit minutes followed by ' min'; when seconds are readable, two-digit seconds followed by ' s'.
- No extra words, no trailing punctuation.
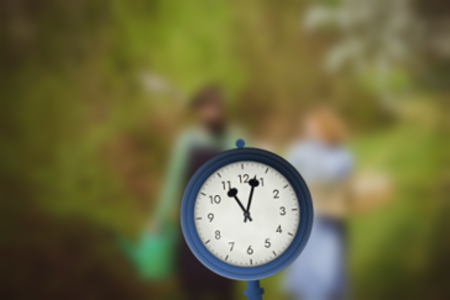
11 h 03 min
